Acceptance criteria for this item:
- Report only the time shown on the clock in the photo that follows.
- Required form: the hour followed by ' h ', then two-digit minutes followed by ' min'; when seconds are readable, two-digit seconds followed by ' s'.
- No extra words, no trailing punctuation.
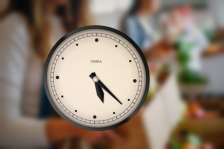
5 h 22 min
